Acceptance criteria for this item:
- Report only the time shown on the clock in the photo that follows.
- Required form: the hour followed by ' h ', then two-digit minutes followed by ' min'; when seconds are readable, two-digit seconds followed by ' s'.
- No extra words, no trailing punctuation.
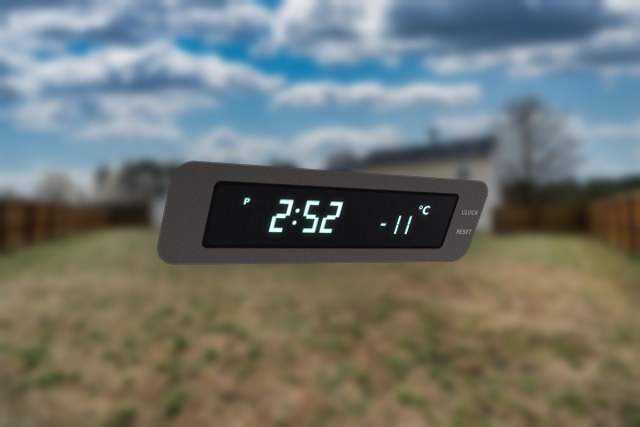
2 h 52 min
